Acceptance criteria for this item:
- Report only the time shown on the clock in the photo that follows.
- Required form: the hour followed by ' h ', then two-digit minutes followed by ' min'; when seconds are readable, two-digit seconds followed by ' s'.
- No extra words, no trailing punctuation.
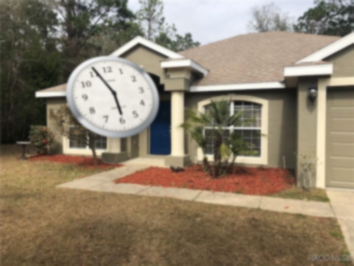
5 h 56 min
